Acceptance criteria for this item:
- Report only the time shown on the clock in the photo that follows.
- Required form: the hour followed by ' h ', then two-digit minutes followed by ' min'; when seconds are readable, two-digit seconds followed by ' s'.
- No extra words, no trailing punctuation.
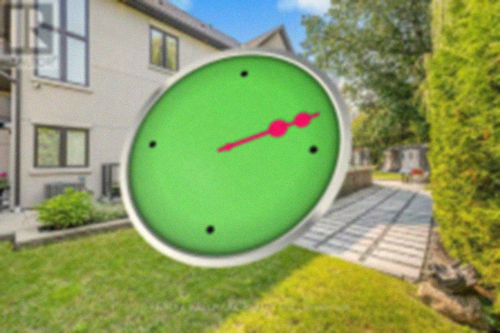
2 h 11 min
